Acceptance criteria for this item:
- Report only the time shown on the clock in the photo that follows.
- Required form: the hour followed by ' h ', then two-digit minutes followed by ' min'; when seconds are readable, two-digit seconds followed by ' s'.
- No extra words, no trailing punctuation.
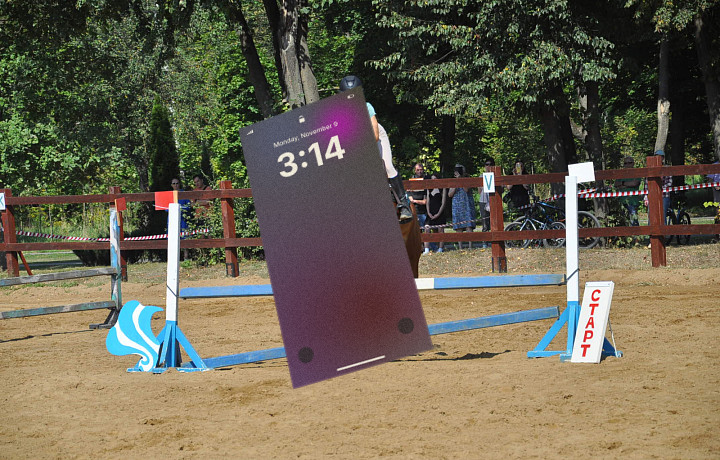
3 h 14 min
